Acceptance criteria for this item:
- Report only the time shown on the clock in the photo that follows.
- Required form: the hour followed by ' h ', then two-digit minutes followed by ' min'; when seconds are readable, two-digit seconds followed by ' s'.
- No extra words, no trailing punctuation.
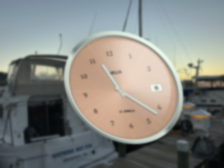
11 h 22 min
